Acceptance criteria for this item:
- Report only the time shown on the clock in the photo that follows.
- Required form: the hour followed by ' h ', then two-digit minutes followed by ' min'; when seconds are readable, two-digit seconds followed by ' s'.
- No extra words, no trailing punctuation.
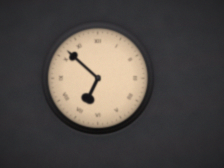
6 h 52 min
